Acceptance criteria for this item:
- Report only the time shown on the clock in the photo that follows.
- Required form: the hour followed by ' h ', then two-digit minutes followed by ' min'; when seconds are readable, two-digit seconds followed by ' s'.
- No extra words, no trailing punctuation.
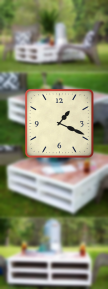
1 h 19 min
